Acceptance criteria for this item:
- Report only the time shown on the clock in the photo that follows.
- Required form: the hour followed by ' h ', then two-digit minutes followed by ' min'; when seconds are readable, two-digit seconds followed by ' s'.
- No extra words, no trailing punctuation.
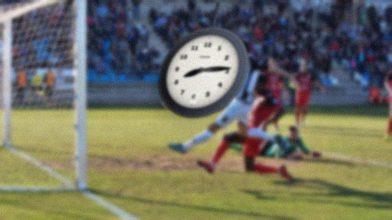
8 h 14 min
